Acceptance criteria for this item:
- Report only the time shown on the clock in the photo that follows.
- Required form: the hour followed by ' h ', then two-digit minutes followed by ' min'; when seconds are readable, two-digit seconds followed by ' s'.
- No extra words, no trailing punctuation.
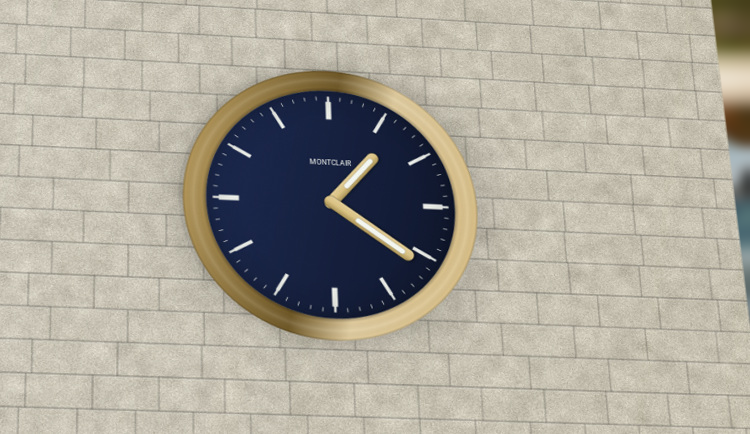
1 h 21 min
